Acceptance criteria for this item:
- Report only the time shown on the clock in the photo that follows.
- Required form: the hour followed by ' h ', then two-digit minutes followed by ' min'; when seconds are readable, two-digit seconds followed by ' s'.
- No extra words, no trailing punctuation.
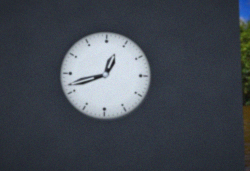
12 h 42 min
